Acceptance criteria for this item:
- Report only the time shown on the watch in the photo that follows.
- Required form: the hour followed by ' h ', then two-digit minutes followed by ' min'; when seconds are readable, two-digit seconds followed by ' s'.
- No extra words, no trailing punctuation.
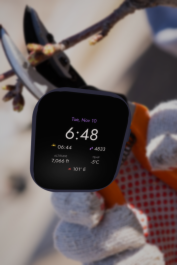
6 h 48 min
